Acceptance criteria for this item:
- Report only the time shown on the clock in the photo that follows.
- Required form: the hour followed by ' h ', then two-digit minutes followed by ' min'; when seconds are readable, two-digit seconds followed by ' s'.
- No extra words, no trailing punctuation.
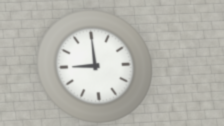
9 h 00 min
